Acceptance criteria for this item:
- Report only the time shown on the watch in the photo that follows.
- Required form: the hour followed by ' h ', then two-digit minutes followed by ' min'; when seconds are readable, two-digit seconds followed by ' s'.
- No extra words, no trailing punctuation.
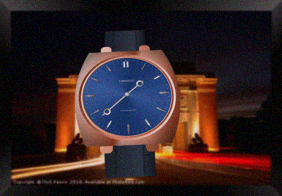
1 h 38 min
